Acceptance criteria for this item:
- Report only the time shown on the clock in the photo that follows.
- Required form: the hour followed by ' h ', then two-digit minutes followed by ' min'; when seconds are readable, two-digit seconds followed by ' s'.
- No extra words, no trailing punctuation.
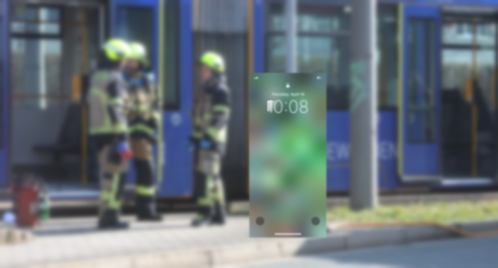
10 h 08 min
